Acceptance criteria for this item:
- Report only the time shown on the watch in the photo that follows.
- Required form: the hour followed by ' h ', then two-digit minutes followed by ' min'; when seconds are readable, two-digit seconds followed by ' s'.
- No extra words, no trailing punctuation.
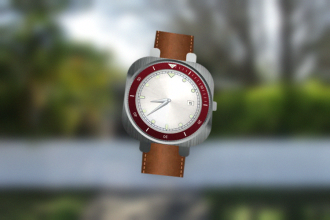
8 h 38 min
